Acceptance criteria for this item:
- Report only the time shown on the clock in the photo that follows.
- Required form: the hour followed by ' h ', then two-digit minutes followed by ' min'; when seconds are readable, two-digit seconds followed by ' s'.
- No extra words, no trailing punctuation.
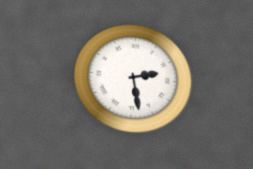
2 h 28 min
